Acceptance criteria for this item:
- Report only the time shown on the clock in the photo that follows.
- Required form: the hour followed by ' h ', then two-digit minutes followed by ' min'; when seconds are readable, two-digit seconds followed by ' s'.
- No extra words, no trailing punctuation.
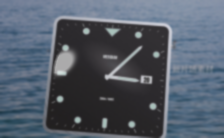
3 h 07 min
